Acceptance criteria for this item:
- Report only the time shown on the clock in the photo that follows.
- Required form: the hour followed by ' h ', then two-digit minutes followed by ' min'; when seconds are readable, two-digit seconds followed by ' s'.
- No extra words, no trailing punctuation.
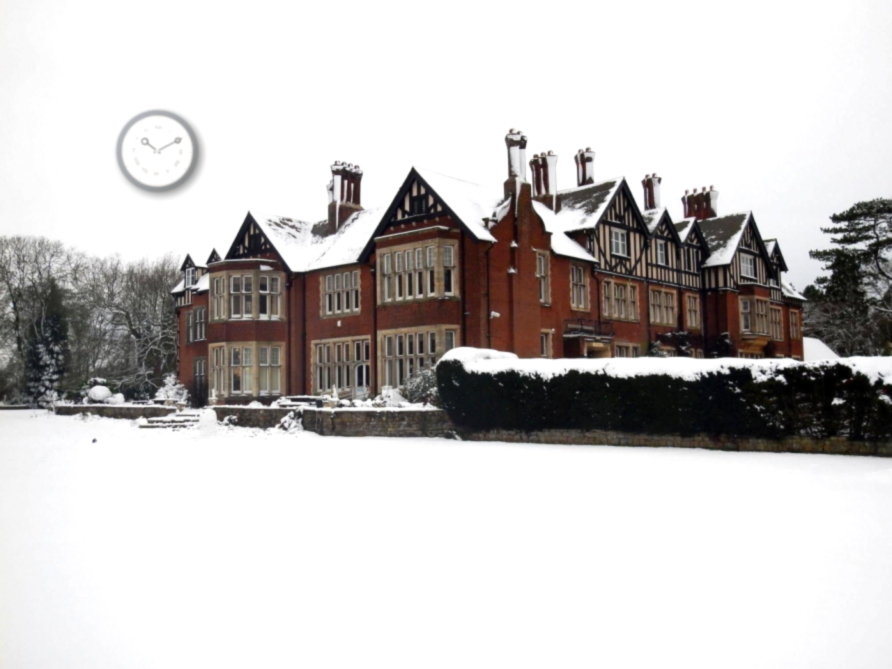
10 h 10 min
